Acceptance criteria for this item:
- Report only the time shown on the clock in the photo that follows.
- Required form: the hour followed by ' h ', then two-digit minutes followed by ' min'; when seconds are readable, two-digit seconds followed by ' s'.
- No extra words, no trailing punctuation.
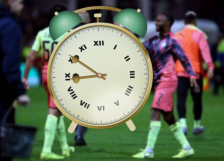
8 h 51 min
